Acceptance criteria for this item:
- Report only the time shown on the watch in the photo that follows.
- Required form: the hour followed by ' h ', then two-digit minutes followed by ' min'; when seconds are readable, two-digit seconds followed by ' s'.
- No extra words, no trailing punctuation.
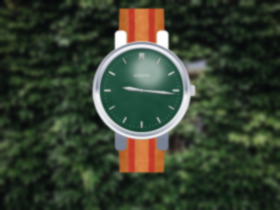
9 h 16 min
